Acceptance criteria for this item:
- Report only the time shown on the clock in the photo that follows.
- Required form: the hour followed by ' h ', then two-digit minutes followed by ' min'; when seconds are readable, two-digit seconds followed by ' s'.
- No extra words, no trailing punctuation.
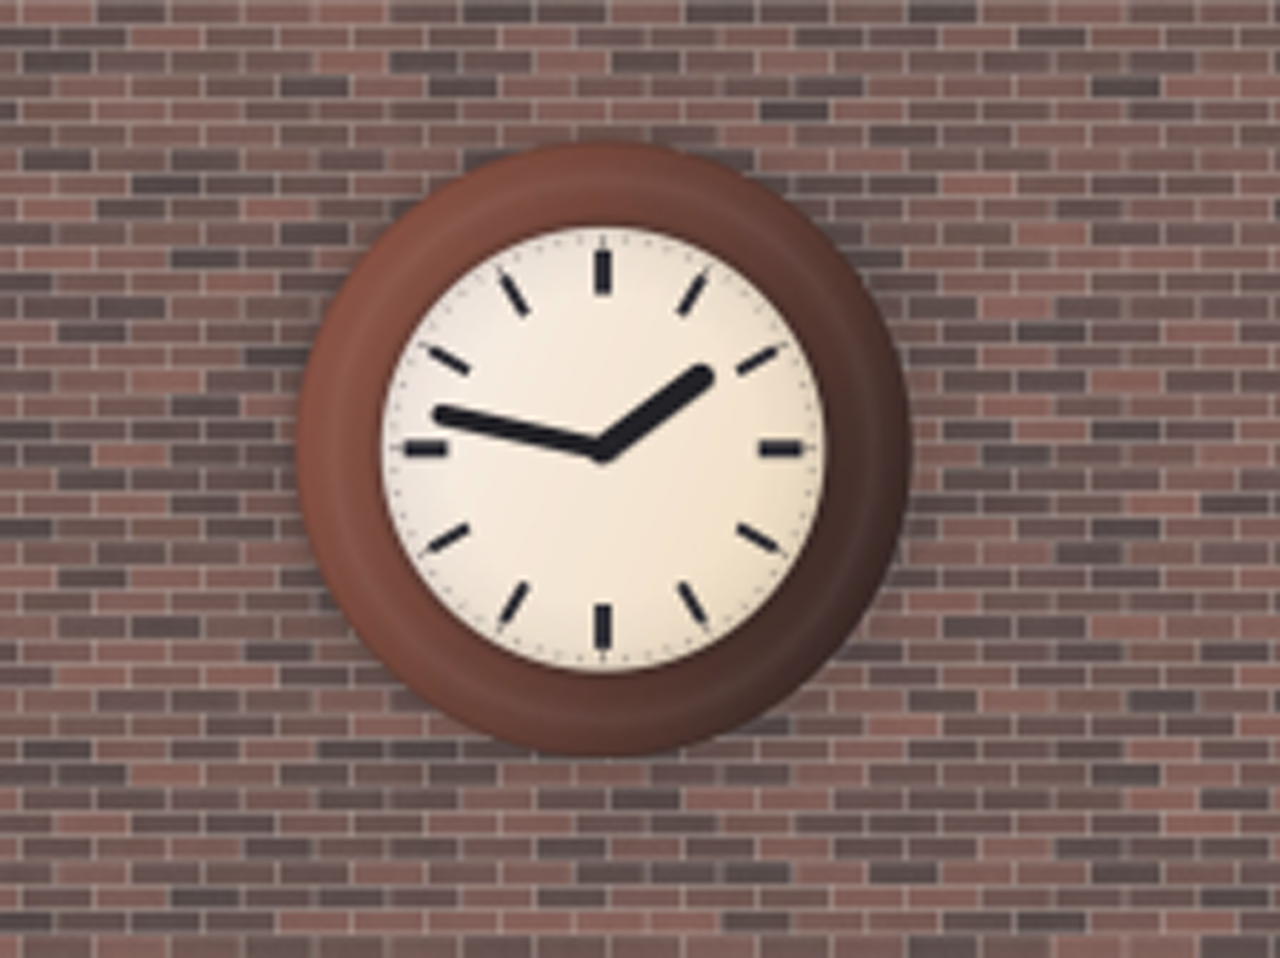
1 h 47 min
